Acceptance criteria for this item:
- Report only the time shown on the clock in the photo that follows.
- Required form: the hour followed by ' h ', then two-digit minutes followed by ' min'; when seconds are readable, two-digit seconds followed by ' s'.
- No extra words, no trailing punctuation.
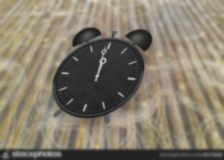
11 h 59 min
